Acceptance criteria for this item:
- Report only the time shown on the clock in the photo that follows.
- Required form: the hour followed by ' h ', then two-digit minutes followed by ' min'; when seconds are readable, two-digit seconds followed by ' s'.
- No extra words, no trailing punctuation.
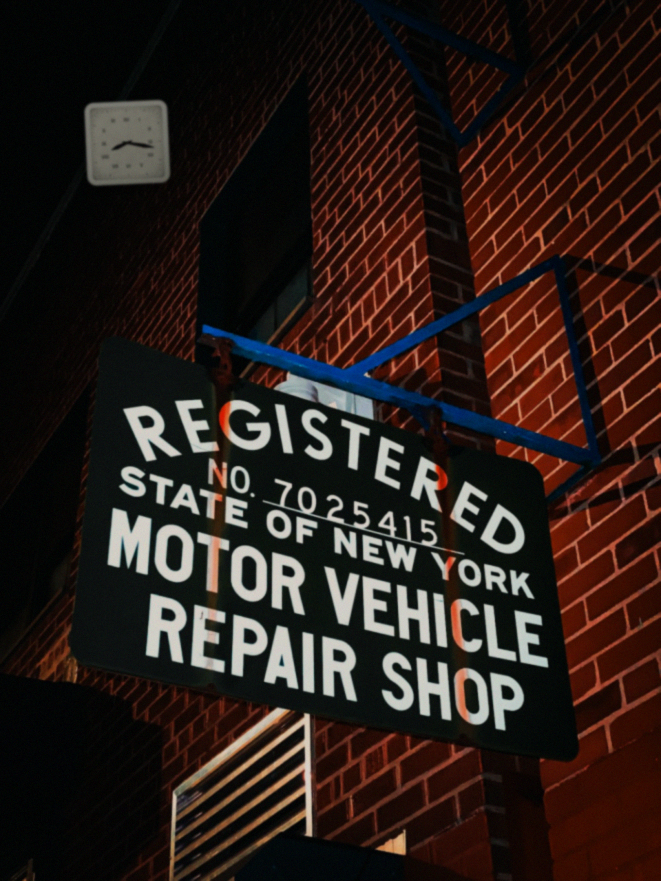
8 h 17 min
